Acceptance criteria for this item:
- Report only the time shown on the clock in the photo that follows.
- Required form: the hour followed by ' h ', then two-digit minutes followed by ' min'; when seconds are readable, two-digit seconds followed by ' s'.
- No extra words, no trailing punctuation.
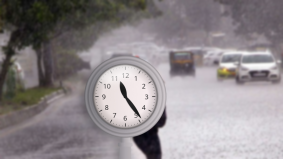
11 h 24 min
